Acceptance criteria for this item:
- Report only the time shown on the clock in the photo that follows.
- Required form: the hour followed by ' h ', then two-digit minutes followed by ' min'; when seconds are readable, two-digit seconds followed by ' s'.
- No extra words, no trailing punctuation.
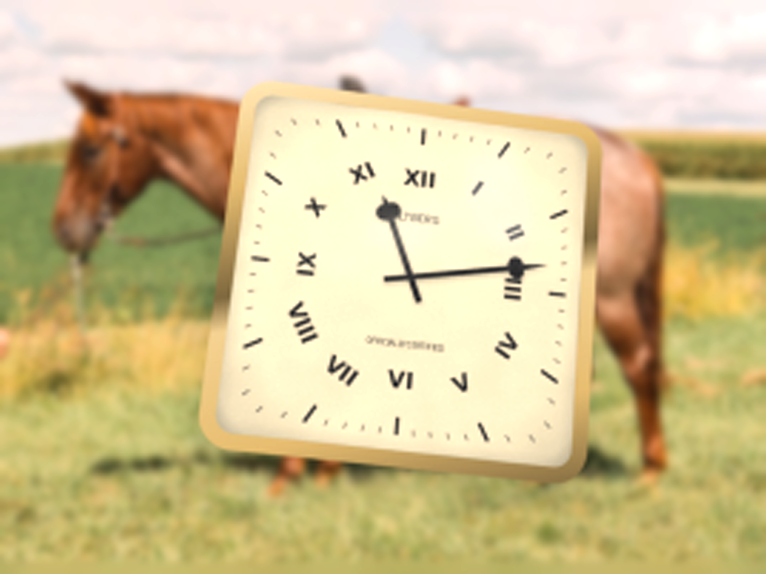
11 h 13 min
